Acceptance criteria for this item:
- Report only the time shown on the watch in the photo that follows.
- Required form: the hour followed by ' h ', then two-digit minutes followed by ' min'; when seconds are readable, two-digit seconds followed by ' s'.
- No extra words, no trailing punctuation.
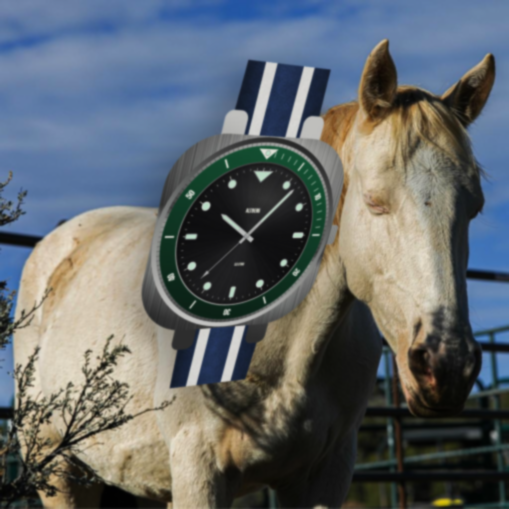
10 h 06 min 37 s
